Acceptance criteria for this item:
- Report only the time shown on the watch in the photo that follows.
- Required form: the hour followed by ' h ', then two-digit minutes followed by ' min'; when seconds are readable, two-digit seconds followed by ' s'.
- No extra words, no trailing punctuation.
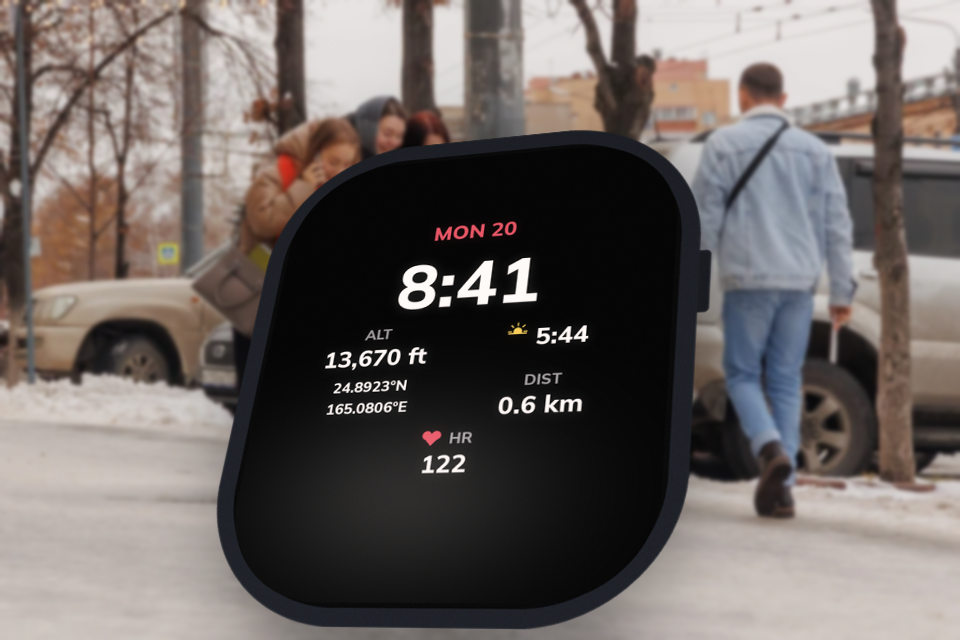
8 h 41 min
